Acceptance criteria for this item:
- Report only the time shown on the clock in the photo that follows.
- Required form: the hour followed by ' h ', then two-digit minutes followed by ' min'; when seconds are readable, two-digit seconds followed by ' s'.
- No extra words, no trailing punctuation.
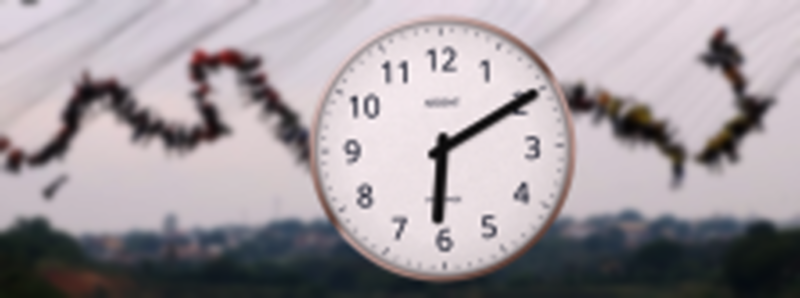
6 h 10 min
